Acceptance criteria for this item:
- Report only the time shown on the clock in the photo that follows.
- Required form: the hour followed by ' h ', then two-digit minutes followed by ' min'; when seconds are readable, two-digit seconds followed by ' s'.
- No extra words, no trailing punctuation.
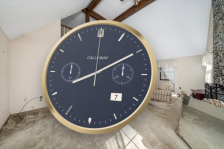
8 h 10 min
